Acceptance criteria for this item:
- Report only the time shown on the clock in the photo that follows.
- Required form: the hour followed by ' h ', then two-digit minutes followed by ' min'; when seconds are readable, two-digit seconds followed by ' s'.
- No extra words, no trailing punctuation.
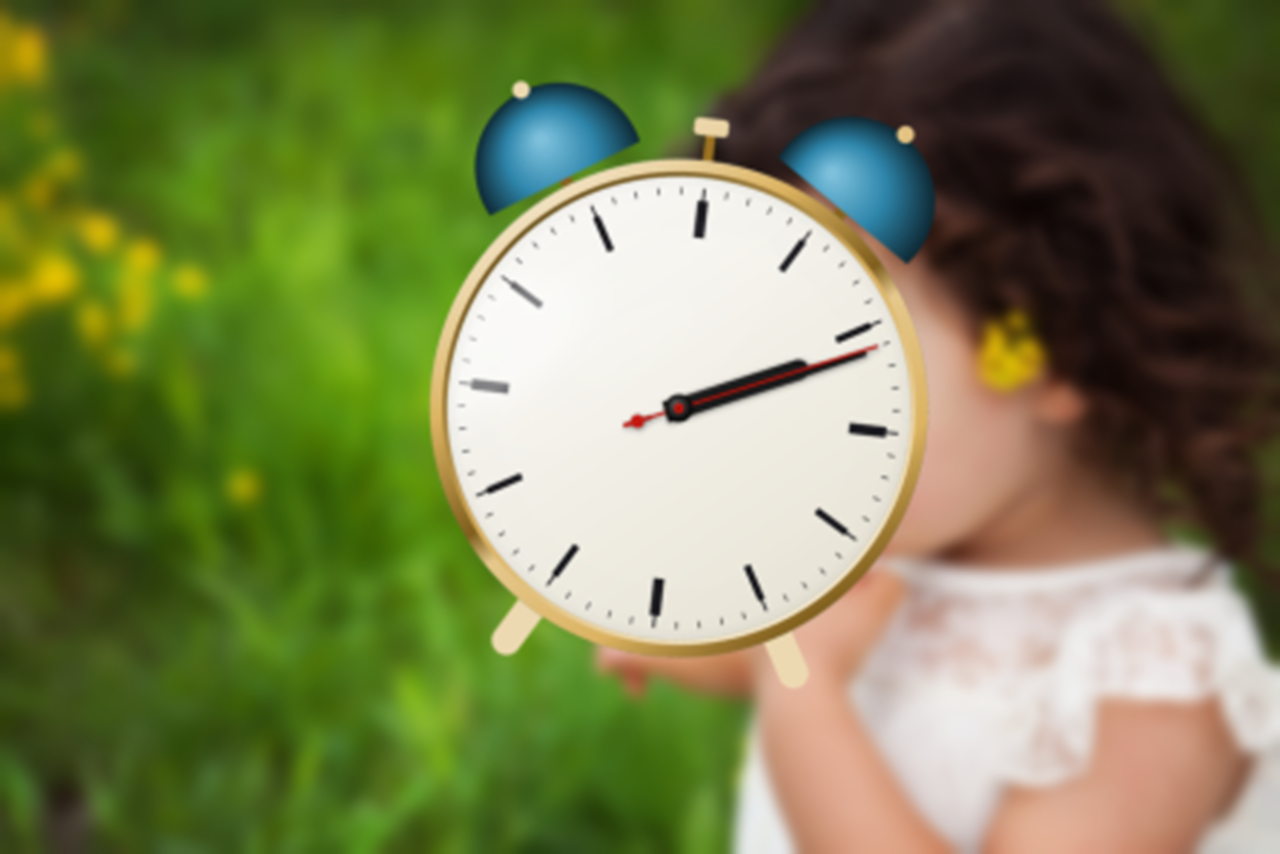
2 h 11 min 11 s
